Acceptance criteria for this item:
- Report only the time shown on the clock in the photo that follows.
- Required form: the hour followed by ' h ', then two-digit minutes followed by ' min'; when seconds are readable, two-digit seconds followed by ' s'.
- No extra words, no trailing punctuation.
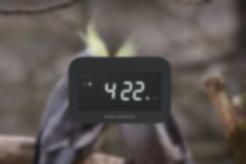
4 h 22 min
